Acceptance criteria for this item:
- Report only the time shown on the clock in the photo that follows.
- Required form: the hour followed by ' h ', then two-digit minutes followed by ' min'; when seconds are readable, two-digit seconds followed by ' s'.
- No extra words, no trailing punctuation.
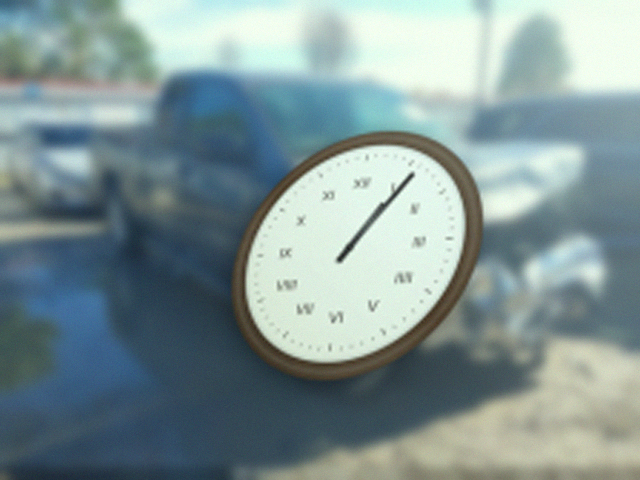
1 h 06 min
